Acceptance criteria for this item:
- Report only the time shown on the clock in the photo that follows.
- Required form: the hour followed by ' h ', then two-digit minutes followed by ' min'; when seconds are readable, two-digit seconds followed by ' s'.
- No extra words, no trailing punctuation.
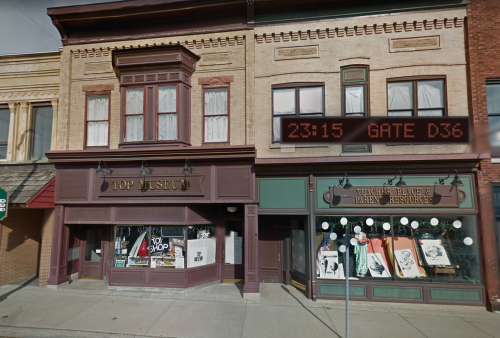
23 h 15 min
